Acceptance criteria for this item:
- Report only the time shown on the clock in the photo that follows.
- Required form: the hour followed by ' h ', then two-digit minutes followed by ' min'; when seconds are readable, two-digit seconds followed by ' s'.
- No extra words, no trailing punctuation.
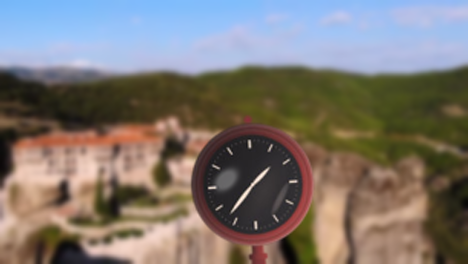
1 h 37 min
